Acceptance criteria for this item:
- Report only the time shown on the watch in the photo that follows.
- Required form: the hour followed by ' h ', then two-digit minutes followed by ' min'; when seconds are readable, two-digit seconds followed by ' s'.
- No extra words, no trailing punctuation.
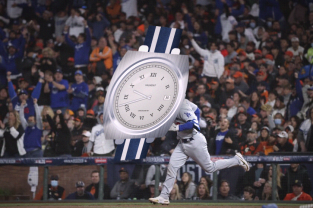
9 h 42 min
